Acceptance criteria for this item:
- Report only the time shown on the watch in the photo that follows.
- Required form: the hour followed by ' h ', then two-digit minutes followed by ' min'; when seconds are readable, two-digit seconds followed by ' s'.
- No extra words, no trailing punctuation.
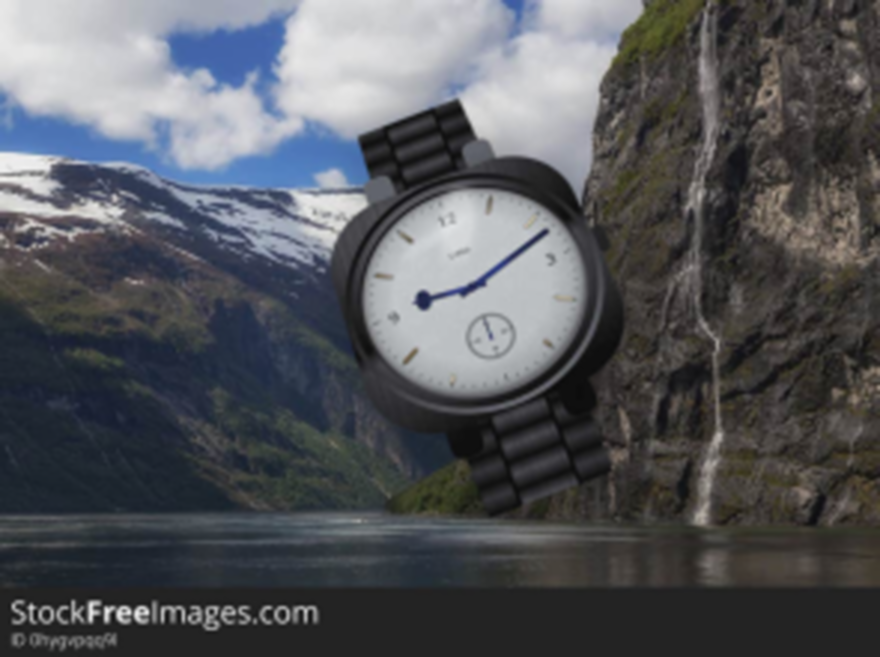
9 h 12 min
